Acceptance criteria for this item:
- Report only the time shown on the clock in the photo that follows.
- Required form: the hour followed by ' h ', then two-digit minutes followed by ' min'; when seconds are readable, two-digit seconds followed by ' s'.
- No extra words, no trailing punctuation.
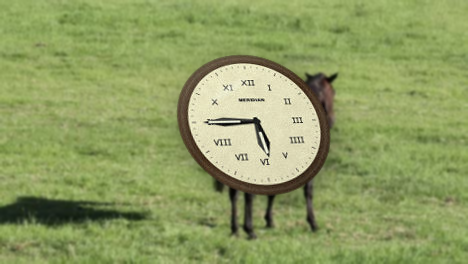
5 h 45 min
